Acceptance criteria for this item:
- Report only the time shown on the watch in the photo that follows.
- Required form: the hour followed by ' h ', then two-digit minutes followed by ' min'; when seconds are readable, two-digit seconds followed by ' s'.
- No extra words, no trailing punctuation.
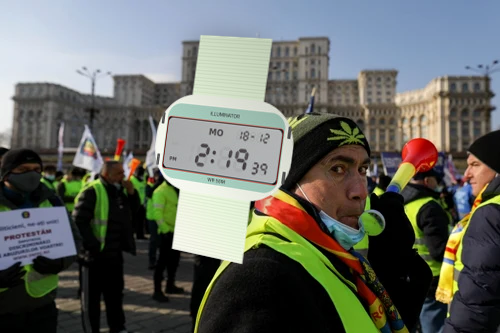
2 h 19 min 39 s
